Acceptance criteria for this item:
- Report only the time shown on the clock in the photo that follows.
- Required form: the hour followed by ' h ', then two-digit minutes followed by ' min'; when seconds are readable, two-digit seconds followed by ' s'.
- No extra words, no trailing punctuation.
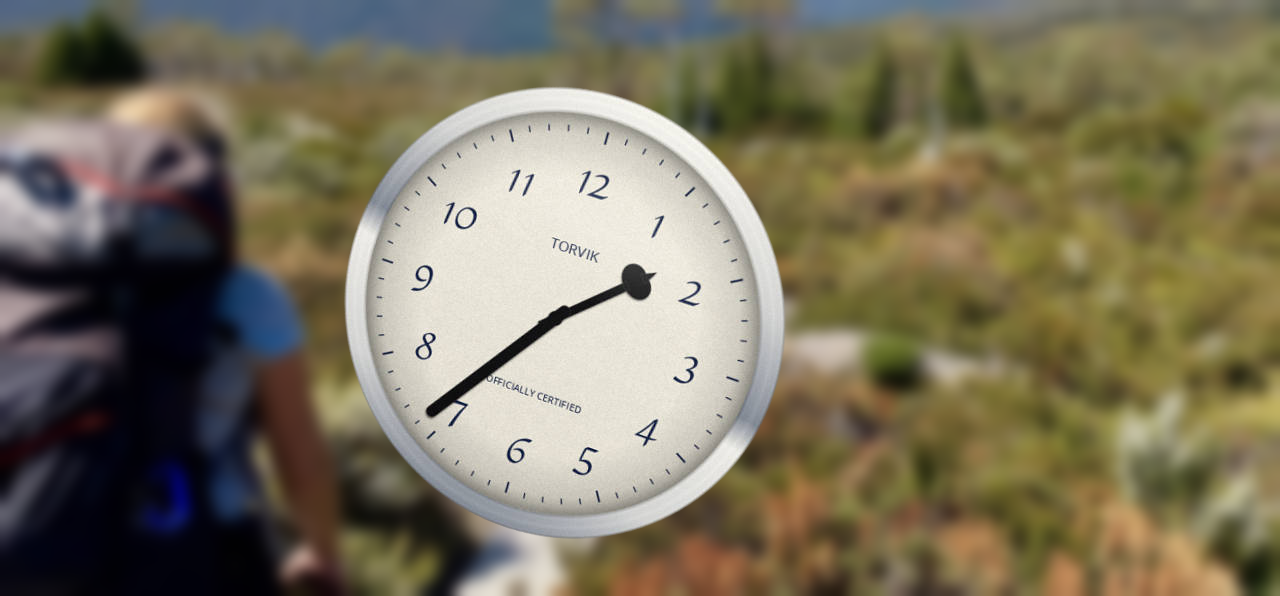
1 h 36 min
